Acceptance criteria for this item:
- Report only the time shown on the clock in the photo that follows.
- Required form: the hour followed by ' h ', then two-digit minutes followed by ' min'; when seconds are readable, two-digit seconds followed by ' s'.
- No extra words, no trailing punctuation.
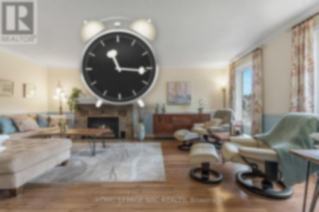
11 h 16 min
